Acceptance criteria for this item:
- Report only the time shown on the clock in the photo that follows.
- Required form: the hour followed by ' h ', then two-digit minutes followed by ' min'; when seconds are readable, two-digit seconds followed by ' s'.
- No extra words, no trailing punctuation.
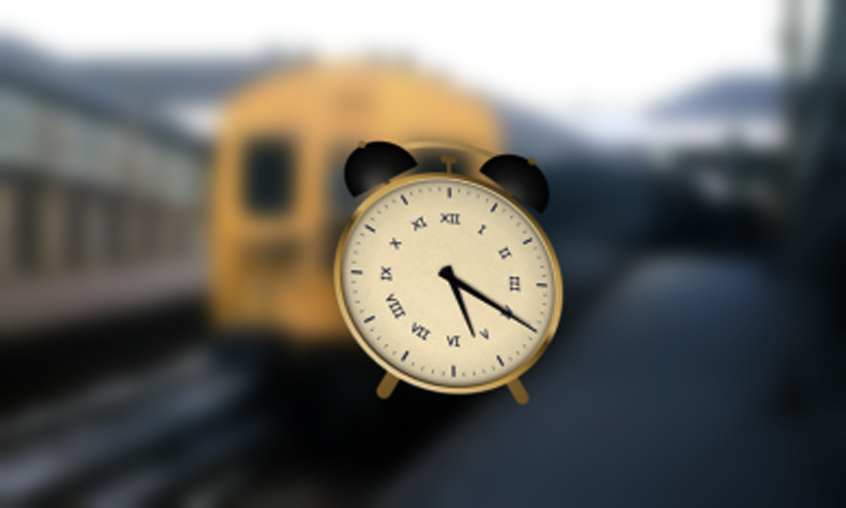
5 h 20 min
